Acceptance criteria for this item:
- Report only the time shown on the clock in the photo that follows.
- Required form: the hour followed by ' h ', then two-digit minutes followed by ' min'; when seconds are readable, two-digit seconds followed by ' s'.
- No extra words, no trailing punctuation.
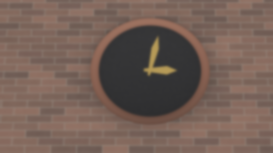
3 h 02 min
